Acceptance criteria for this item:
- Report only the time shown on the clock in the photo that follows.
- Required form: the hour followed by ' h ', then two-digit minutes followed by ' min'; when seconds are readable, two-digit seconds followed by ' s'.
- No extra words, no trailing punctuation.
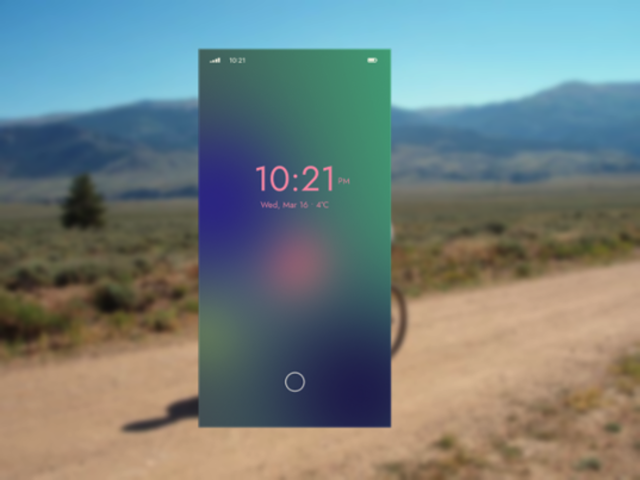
10 h 21 min
